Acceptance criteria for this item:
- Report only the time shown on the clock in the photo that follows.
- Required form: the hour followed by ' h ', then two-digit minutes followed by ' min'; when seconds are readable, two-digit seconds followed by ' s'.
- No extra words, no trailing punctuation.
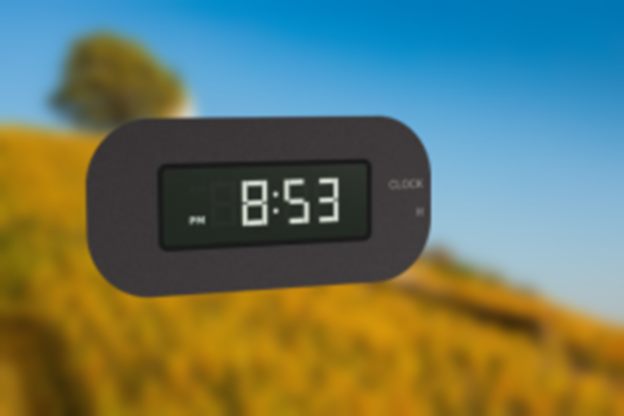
8 h 53 min
